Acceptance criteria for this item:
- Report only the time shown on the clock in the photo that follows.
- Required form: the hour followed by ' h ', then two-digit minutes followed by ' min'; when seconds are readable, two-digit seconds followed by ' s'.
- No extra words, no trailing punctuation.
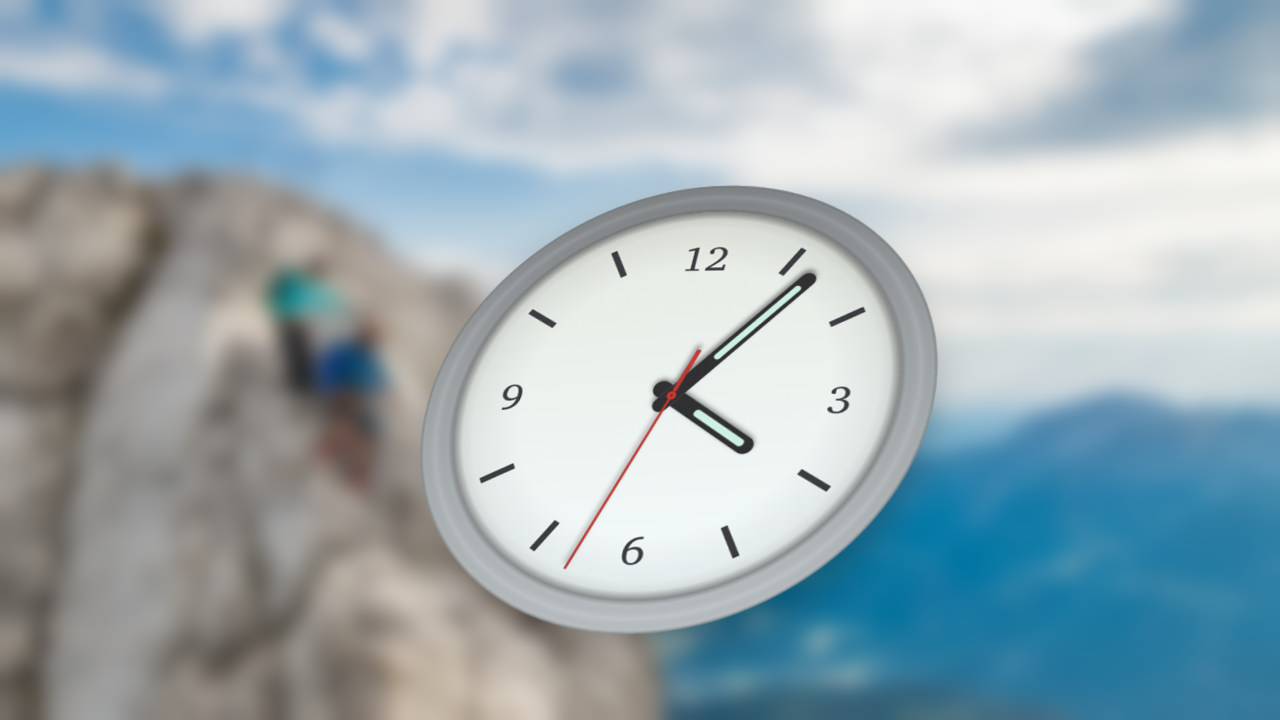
4 h 06 min 33 s
